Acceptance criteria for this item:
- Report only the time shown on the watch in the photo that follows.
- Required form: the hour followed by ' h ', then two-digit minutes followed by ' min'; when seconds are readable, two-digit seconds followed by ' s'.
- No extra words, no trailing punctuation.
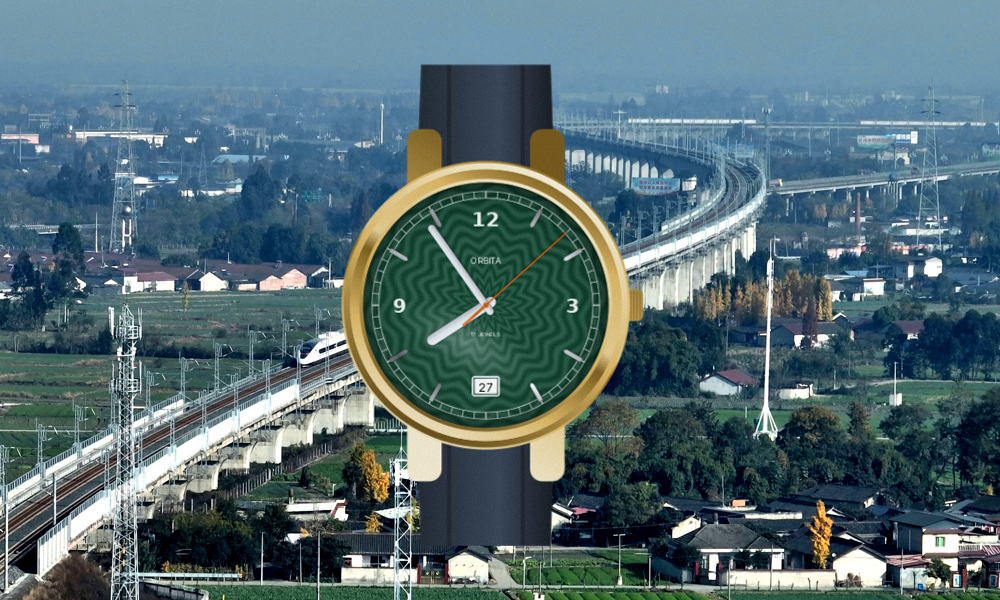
7 h 54 min 08 s
